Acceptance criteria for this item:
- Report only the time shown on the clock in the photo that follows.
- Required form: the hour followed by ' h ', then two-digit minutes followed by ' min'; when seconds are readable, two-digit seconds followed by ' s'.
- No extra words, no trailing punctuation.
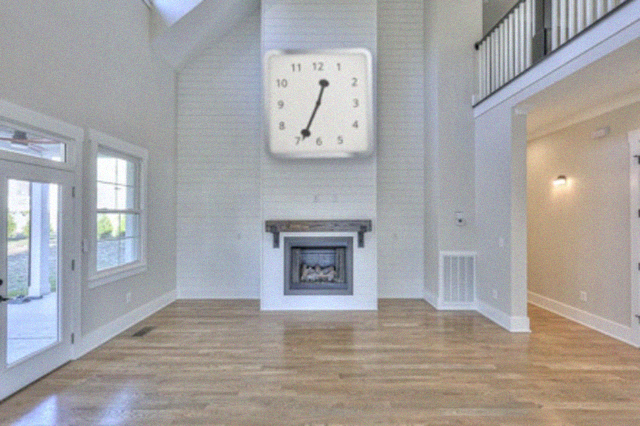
12 h 34 min
